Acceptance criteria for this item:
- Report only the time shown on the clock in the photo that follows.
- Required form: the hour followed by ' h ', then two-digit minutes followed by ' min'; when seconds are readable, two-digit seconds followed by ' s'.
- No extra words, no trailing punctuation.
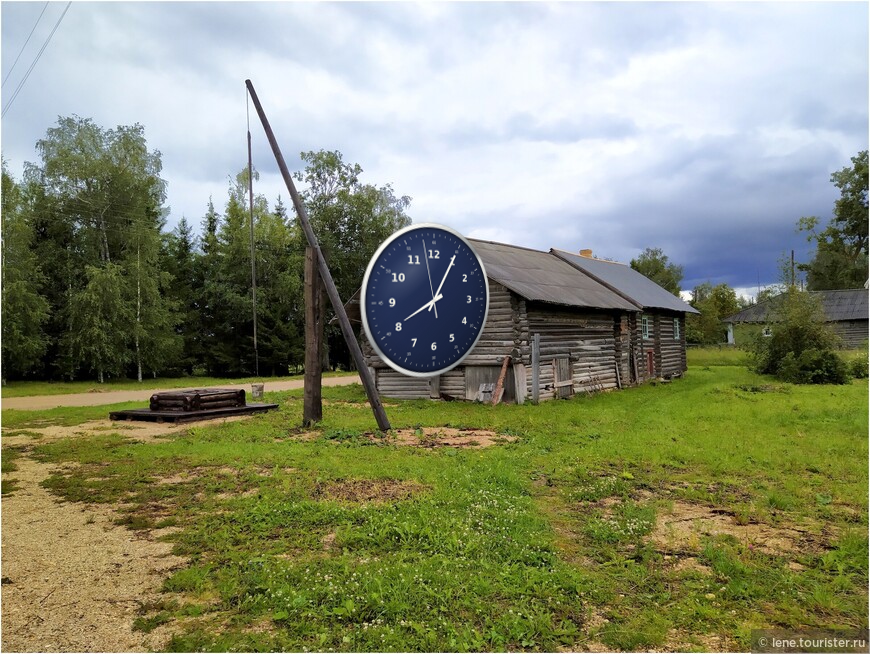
8 h 04 min 58 s
